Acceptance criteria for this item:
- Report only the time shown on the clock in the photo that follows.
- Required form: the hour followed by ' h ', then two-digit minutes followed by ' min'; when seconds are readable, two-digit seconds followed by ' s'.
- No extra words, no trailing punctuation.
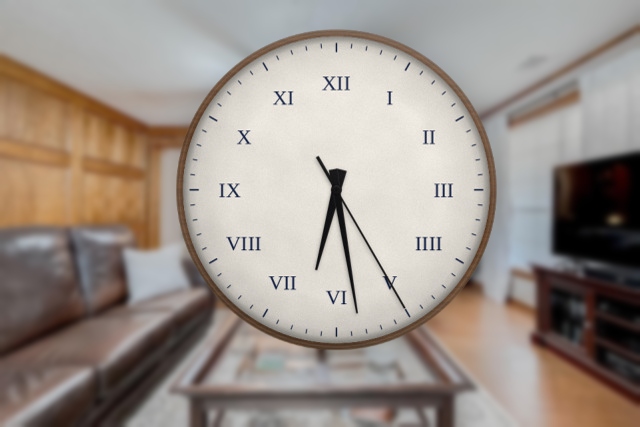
6 h 28 min 25 s
